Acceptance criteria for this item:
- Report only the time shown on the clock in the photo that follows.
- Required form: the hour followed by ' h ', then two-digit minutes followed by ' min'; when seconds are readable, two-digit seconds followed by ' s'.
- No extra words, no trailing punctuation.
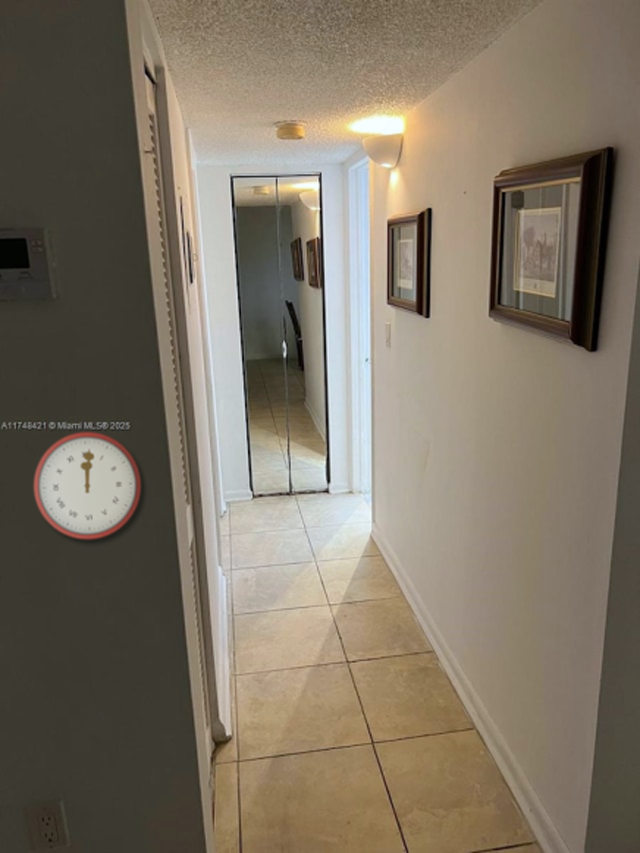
12 h 01 min
